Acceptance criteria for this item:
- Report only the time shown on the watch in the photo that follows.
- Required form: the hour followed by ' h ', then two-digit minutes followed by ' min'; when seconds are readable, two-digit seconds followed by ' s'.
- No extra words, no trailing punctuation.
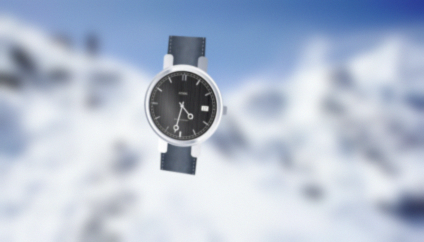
4 h 32 min
